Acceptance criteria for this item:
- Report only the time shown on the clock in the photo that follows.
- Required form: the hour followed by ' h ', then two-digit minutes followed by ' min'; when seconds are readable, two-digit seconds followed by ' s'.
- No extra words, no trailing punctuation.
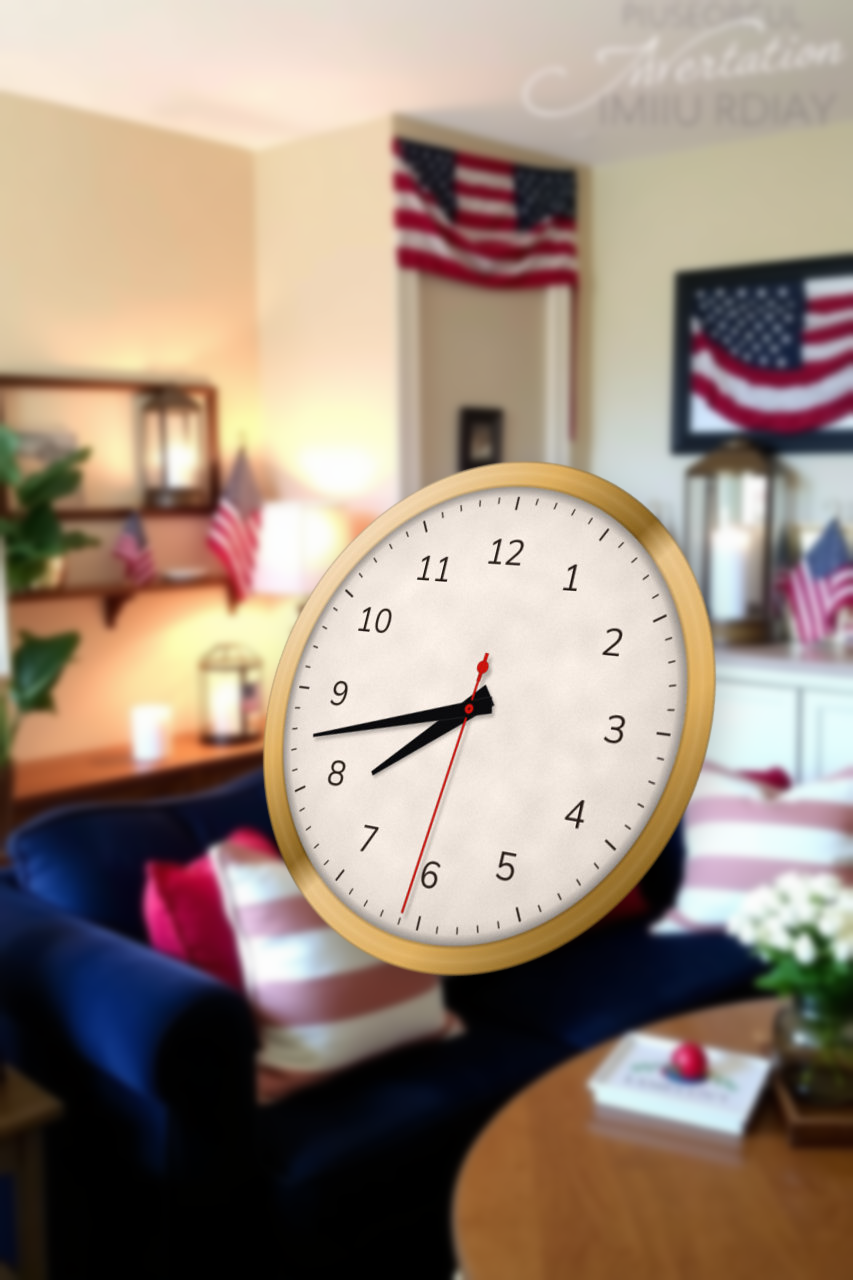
7 h 42 min 31 s
